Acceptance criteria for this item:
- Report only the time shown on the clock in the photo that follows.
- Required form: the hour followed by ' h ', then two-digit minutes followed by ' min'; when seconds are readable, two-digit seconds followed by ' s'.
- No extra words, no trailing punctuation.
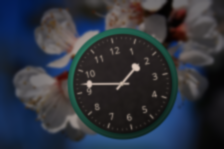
1 h 47 min
